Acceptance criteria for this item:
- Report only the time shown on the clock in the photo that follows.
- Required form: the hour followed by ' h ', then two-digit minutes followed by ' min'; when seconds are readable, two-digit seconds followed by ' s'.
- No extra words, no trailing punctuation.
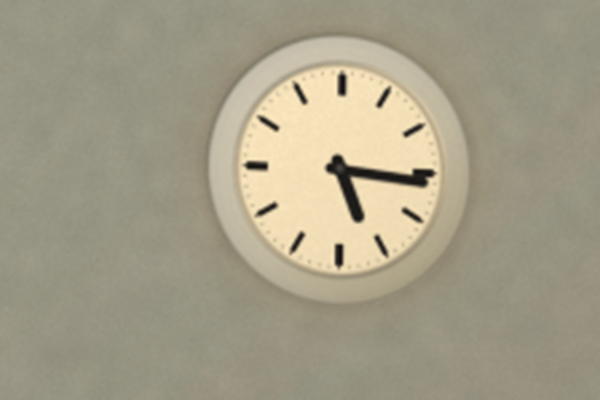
5 h 16 min
